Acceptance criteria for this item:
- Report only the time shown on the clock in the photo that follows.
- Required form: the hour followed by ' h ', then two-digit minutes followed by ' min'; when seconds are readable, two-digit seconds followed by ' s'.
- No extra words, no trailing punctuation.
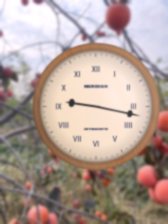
9 h 17 min
